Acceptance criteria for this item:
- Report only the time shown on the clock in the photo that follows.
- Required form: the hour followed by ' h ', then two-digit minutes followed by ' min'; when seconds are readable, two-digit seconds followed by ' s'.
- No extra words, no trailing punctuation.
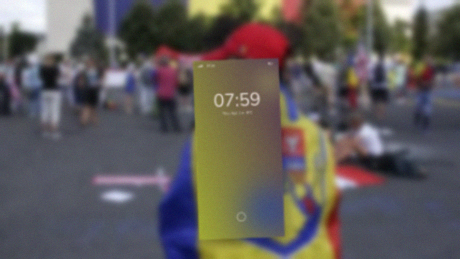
7 h 59 min
